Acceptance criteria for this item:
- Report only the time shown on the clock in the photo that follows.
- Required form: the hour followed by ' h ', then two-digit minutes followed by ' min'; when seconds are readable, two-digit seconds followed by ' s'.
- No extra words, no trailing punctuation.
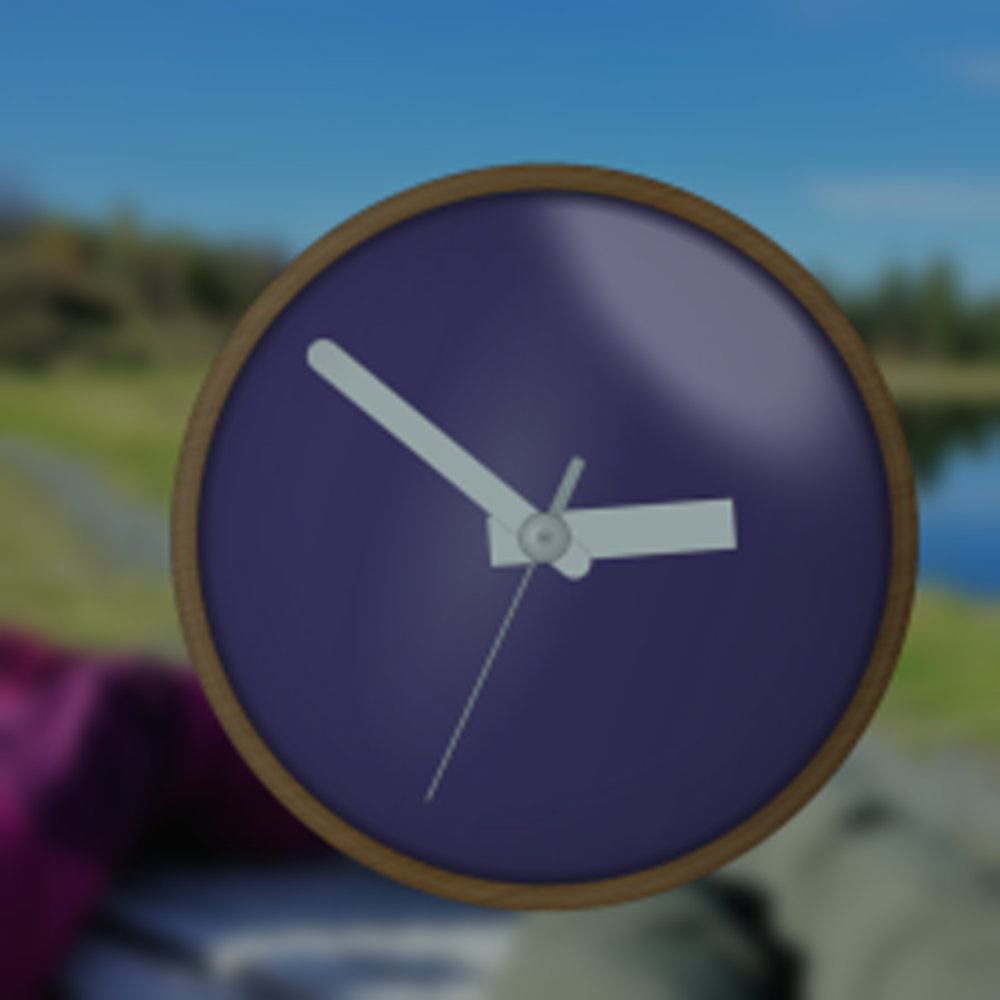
2 h 51 min 34 s
